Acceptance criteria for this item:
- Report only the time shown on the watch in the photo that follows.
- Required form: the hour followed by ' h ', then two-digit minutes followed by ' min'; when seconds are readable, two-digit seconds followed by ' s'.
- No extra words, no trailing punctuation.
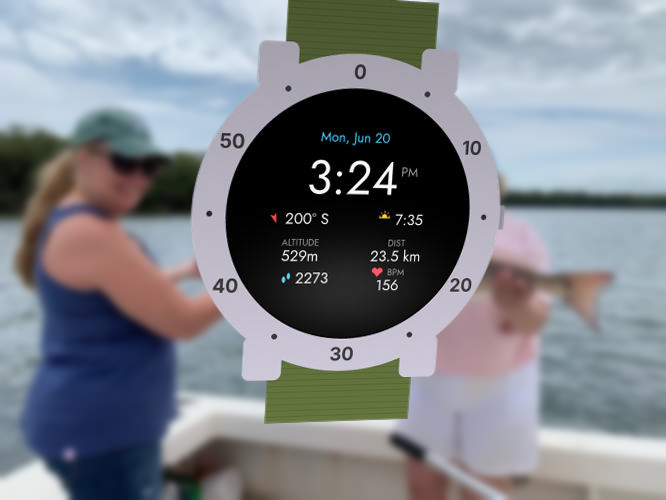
3 h 24 min
